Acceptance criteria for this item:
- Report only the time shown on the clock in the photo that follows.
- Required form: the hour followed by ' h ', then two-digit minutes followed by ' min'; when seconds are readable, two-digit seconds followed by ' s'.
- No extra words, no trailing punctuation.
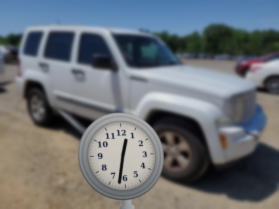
12 h 32 min
